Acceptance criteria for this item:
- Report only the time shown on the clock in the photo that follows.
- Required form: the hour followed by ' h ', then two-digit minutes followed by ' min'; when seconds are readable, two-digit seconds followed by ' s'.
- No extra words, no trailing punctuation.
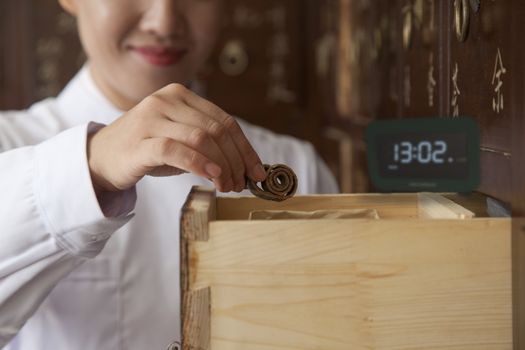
13 h 02 min
